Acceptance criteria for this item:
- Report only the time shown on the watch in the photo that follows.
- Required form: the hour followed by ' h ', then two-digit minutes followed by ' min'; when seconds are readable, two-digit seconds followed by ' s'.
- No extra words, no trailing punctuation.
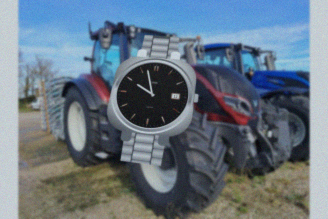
9 h 57 min
